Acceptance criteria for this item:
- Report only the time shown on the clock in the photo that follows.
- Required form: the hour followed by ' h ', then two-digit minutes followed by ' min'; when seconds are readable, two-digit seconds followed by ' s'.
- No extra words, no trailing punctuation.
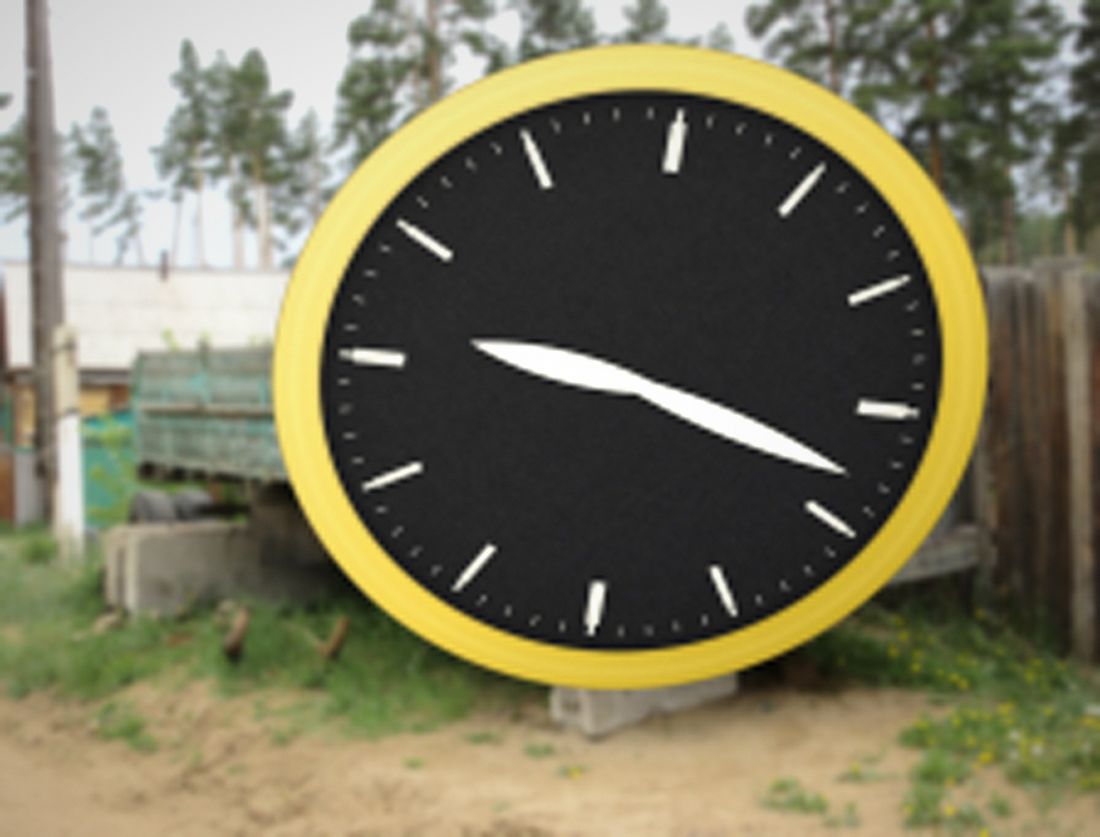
9 h 18 min
